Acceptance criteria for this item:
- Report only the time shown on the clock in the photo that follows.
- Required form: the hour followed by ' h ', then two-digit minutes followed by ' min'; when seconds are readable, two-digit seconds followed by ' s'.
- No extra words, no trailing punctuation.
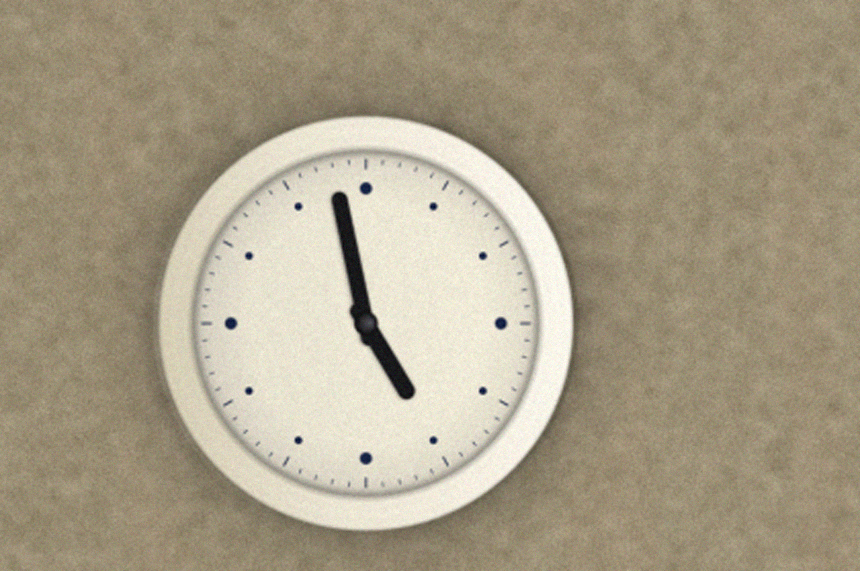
4 h 58 min
